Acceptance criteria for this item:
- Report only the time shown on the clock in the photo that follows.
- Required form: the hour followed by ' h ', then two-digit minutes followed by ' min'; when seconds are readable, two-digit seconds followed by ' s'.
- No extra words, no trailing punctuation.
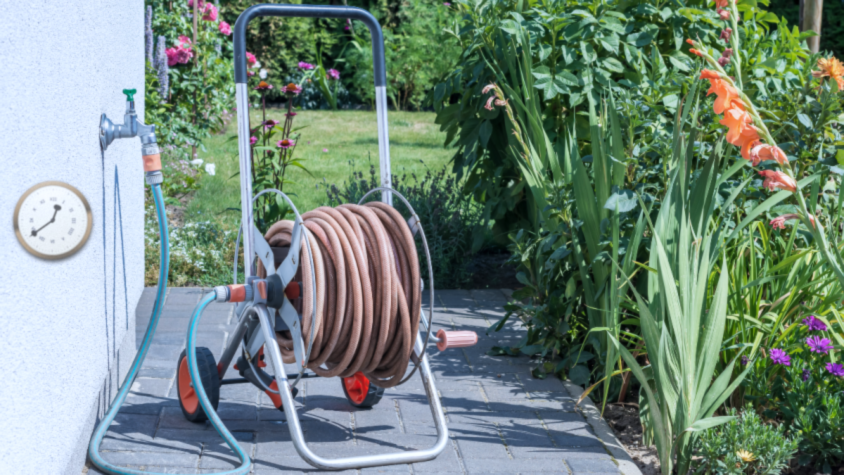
12 h 39 min
